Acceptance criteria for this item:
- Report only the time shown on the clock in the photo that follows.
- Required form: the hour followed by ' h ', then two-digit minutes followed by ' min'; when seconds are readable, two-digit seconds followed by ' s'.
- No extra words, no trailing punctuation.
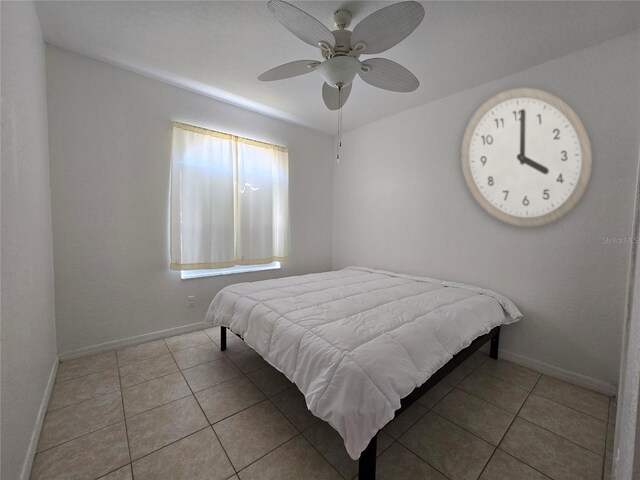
4 h 01 min
